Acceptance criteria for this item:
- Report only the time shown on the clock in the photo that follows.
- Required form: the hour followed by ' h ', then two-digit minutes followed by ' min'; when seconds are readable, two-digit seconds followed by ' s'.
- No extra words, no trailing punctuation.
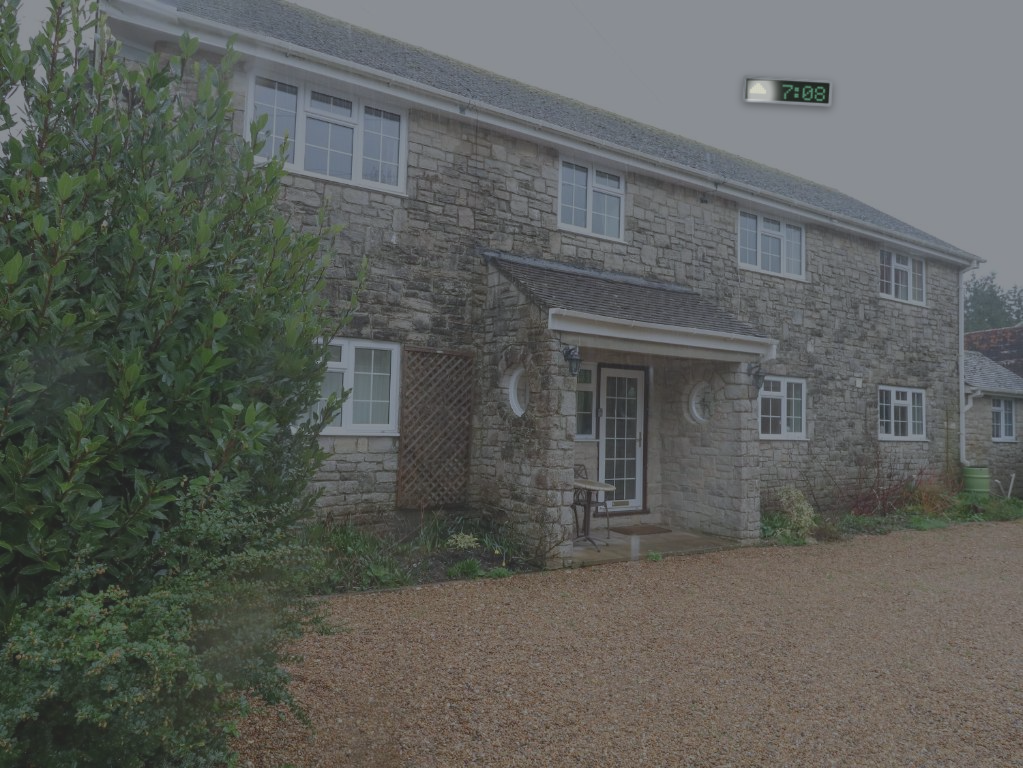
7 h 08 min
